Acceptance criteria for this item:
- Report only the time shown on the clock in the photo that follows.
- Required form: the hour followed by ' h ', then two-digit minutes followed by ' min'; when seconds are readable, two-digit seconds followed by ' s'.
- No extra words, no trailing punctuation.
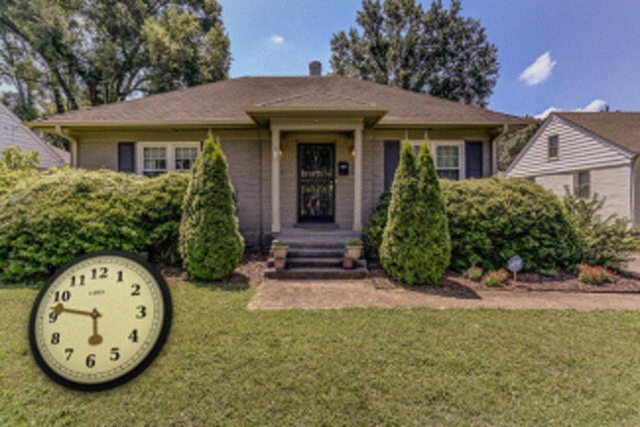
5 h 47 min
